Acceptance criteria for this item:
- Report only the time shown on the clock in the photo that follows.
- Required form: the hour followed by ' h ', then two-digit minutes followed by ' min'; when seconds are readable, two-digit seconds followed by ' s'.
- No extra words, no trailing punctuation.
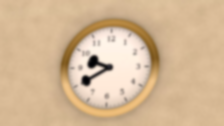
9 h 40 min
